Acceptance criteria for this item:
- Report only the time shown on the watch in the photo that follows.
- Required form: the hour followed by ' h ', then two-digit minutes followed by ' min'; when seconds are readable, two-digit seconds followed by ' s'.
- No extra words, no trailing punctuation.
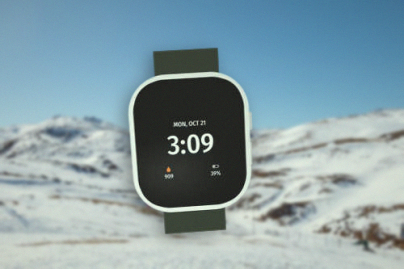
3 h 09 min
